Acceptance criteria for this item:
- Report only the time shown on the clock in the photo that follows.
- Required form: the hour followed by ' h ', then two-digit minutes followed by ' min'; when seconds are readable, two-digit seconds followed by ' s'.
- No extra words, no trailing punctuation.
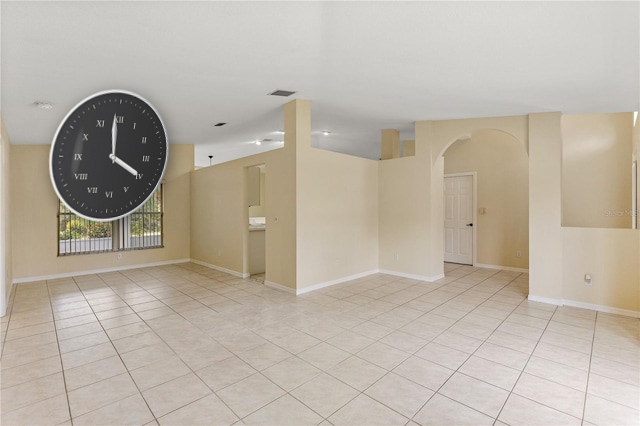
3 h 59 min
